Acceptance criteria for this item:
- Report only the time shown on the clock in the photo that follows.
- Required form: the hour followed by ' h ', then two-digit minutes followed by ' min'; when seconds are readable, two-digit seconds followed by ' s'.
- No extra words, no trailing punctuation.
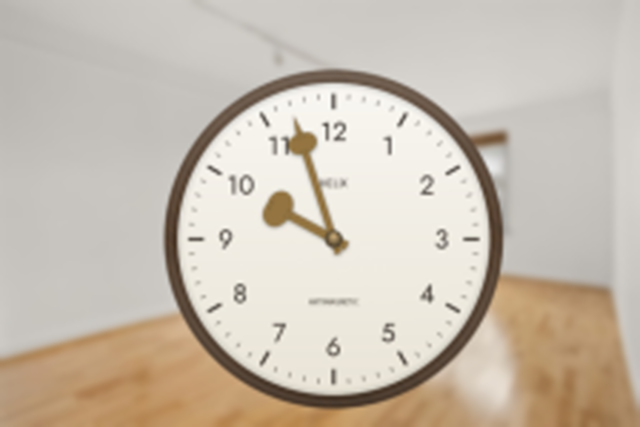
9 h 57 min
